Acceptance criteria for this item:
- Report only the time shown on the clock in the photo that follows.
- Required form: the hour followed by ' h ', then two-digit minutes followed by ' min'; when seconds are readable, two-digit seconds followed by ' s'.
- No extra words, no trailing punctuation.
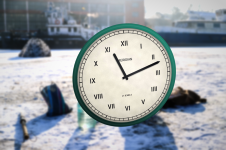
11 h 12 min
